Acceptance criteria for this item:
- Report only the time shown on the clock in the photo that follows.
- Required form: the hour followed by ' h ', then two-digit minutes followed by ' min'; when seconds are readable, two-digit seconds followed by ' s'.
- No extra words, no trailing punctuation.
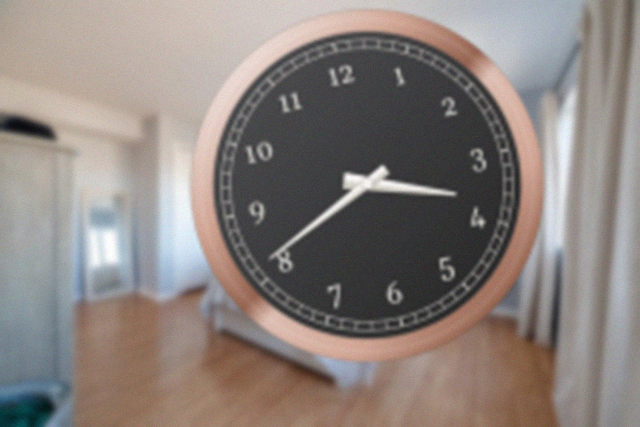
3 h 41 min
